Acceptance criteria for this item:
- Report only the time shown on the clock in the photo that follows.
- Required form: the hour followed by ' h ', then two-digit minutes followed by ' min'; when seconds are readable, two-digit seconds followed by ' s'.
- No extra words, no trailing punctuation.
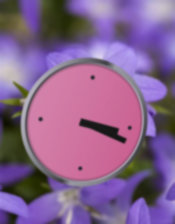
3 h 18 min
